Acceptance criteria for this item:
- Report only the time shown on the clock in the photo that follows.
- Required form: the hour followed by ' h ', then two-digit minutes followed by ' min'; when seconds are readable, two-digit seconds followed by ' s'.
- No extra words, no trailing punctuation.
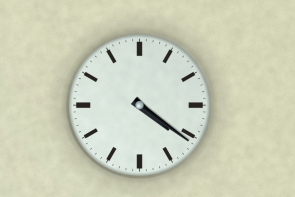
4 h 21 min
